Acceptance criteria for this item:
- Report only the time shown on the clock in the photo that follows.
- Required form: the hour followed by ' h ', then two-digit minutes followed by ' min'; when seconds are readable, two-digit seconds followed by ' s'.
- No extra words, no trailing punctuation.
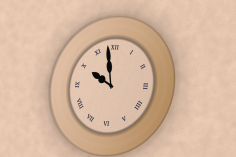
9 h 58 min
